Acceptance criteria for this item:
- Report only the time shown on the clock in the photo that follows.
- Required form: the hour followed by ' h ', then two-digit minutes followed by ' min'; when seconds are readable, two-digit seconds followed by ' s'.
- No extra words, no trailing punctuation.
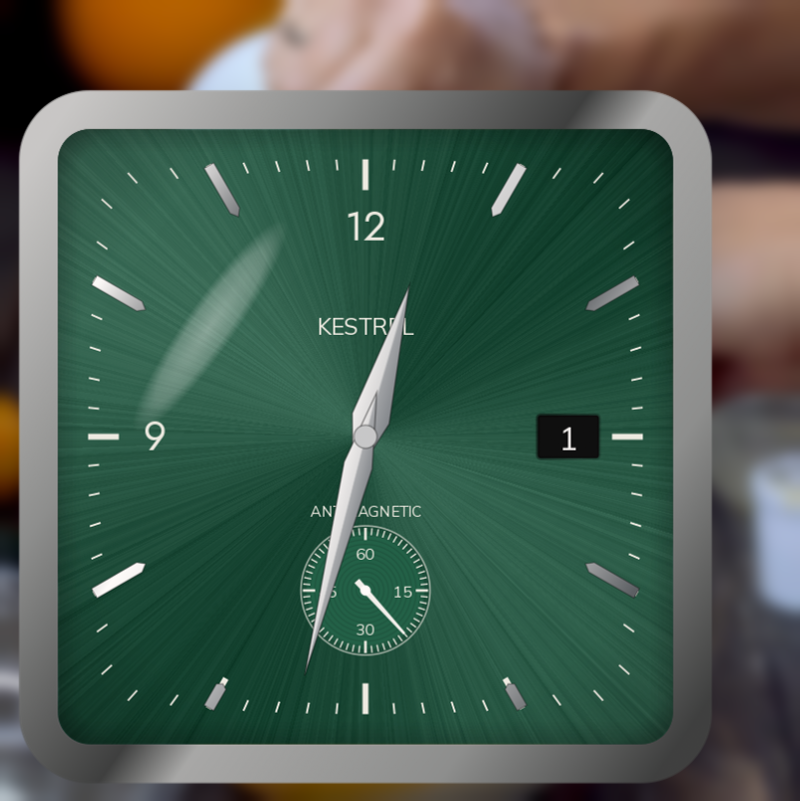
12 h 32 min 23 s
